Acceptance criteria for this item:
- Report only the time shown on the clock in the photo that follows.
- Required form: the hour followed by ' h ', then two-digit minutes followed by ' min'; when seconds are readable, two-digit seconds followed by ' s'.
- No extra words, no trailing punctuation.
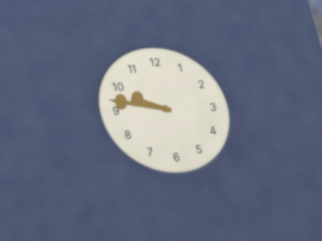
9 h 47 min
